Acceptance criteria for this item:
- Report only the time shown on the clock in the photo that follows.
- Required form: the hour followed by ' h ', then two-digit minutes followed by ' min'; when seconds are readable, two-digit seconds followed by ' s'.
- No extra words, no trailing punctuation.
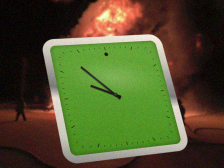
9 h 53 min
